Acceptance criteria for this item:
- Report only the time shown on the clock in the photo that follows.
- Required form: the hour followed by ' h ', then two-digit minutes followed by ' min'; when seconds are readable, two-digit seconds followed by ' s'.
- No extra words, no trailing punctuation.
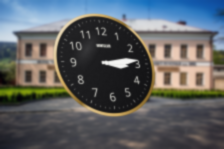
3 h 14 min
